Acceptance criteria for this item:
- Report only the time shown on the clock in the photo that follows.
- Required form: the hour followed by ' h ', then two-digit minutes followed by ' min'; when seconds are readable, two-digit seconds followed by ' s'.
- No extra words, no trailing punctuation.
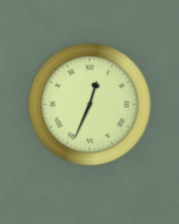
12 h 34 min
